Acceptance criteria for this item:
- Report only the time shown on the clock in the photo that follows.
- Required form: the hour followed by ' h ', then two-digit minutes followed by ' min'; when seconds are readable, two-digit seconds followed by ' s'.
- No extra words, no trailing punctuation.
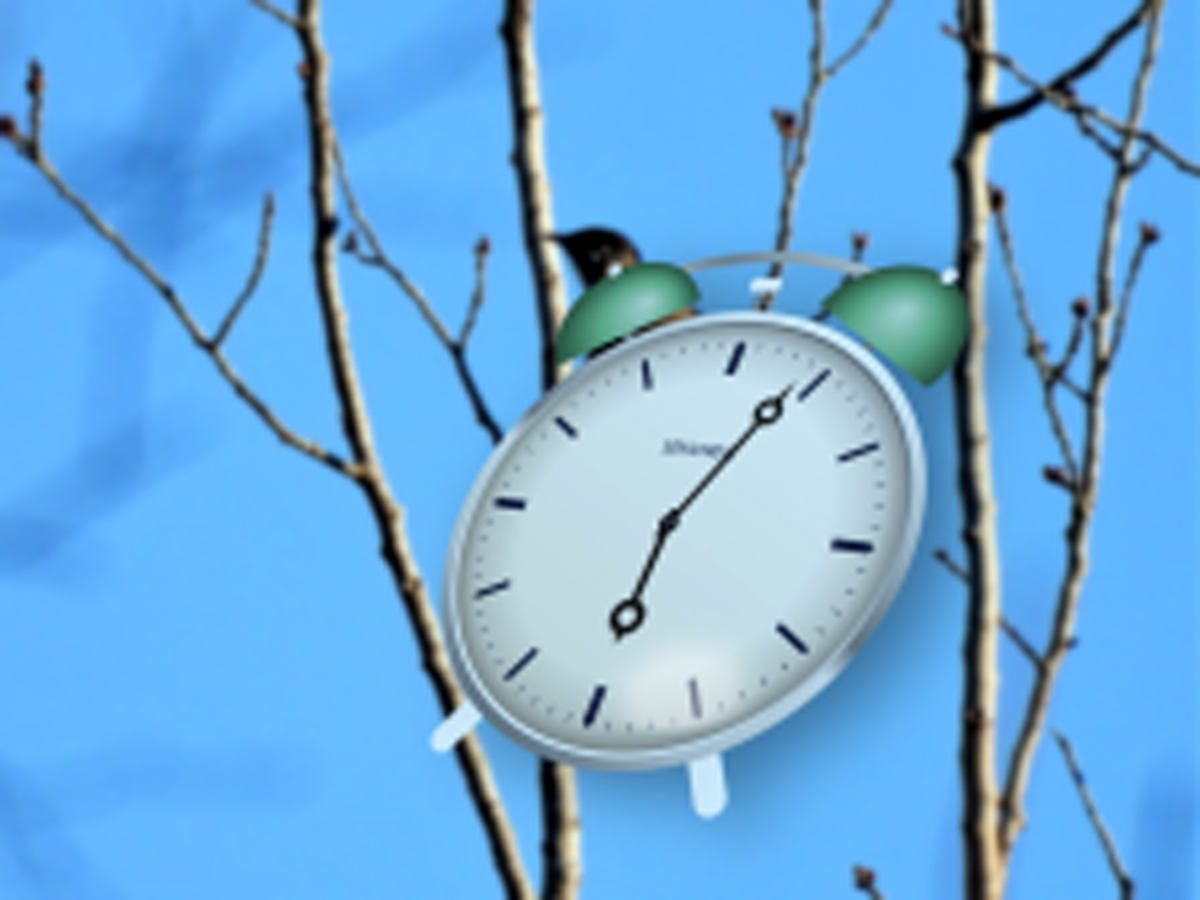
6 h 04 min
